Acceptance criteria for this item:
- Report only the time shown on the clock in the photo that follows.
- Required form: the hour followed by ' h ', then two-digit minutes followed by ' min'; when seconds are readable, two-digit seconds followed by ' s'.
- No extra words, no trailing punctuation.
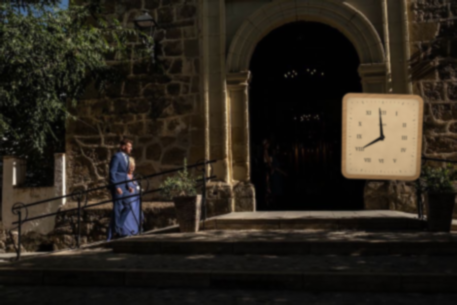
7 h 59 min
